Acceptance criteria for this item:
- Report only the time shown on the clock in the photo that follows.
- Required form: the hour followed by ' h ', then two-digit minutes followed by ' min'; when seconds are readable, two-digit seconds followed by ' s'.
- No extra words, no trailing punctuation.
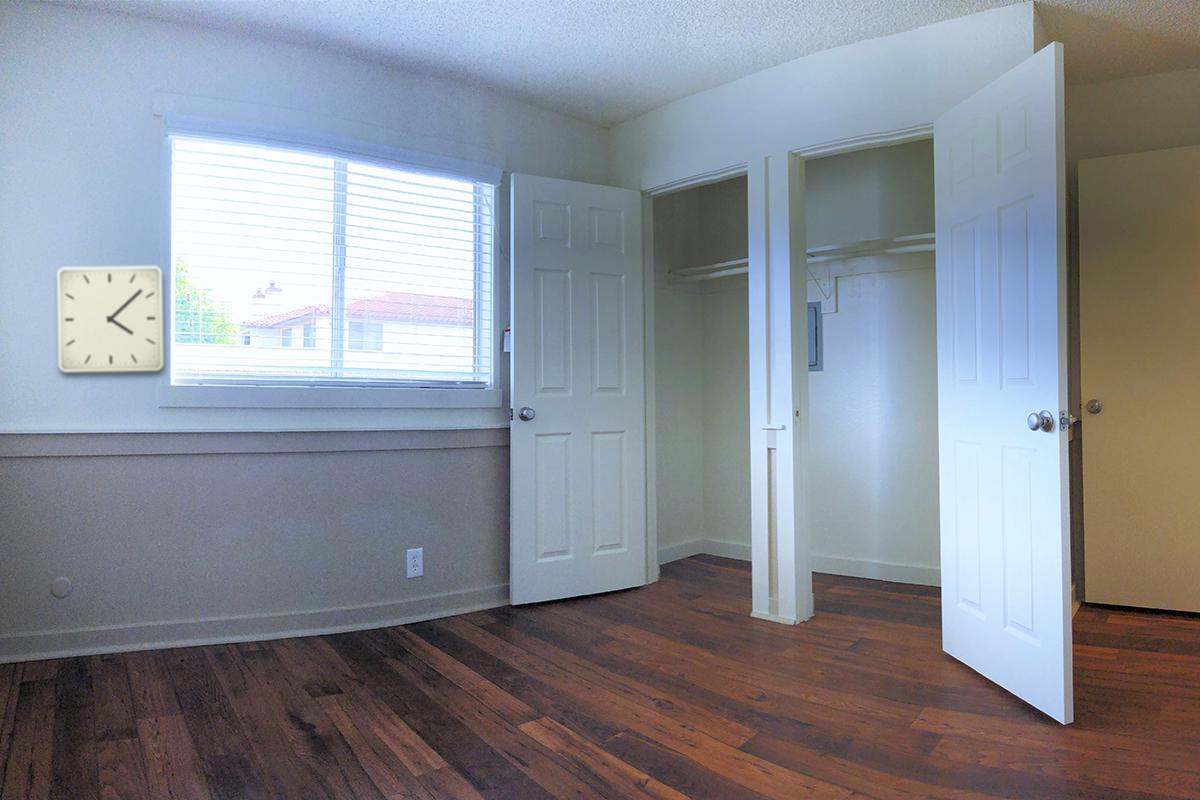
4 h 08 min
